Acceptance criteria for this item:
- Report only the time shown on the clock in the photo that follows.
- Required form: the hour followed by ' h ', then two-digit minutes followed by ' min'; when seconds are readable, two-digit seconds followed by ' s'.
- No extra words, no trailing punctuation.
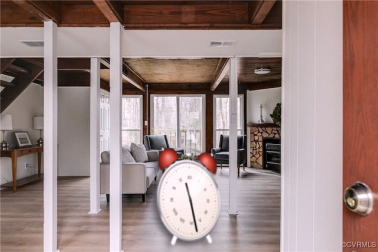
11 h 28 min
